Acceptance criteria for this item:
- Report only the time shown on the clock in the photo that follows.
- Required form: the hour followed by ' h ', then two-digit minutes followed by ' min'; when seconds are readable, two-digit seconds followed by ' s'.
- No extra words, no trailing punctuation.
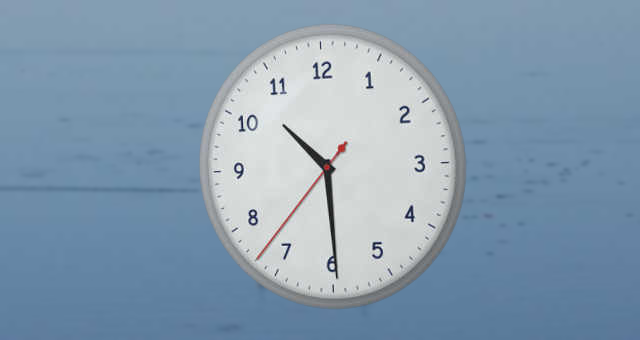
10 h 29 min 37 s
